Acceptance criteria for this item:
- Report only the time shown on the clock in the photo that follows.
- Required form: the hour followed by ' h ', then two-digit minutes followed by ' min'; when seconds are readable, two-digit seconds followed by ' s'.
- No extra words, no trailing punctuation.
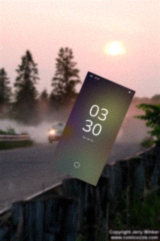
3 h 30 min
